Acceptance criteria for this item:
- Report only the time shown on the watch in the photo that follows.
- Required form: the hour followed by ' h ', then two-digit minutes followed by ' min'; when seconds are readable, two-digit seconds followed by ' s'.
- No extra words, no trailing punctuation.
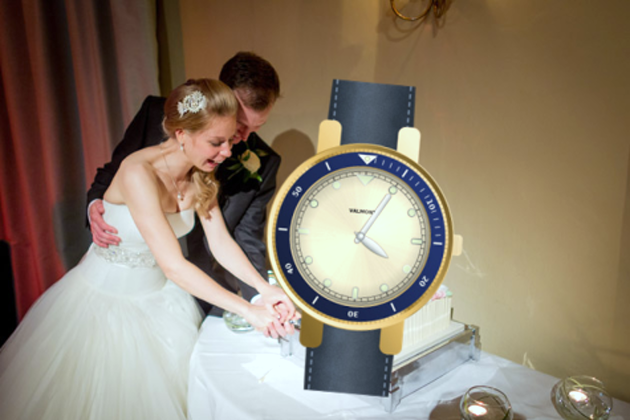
4 h 05 min
